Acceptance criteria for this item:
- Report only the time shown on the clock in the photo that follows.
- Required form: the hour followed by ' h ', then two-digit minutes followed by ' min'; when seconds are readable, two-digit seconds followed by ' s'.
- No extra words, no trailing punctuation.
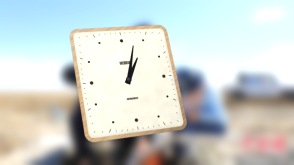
1 h 03 min
